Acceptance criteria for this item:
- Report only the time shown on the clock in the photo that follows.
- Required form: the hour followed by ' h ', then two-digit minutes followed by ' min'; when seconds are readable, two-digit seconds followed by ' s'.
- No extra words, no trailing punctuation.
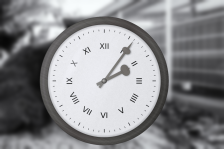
2 h 06 min
